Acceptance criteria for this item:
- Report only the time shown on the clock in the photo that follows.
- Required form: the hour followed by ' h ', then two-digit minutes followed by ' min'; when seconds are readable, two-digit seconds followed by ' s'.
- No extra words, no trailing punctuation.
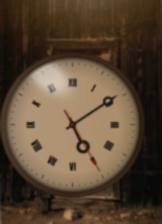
5 h 09 min 25 s
